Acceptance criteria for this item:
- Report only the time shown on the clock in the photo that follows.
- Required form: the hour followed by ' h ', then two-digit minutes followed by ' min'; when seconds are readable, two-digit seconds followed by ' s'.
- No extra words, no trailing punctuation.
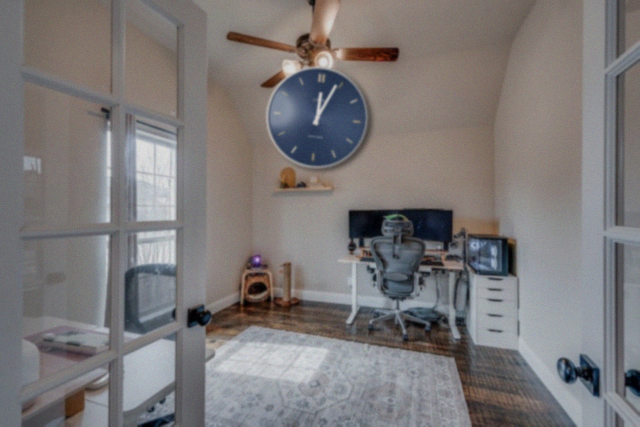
12 h 04 min
